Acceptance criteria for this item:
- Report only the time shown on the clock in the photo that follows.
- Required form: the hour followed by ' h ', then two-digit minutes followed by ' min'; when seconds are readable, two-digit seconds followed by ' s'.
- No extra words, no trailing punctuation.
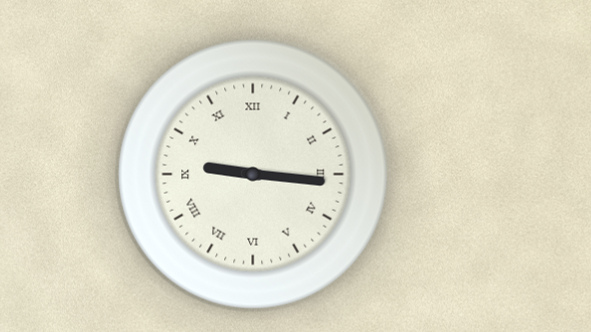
9 h 16 min
